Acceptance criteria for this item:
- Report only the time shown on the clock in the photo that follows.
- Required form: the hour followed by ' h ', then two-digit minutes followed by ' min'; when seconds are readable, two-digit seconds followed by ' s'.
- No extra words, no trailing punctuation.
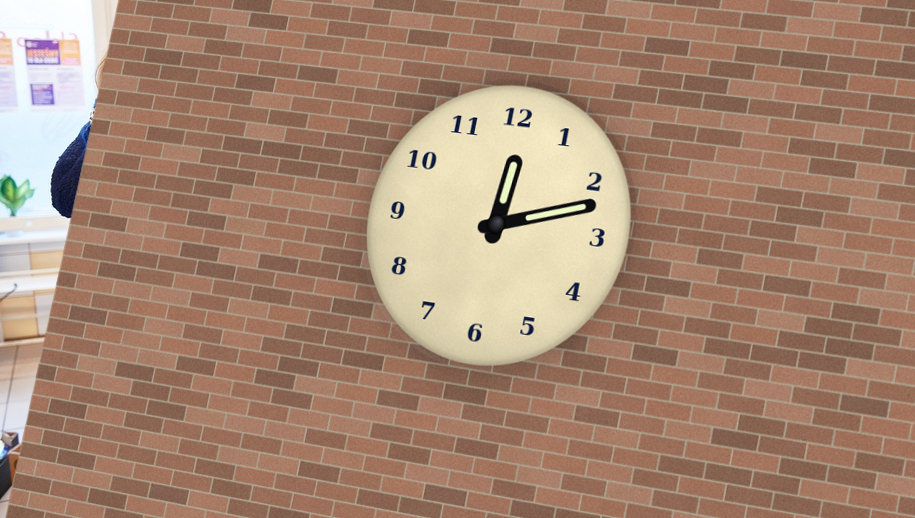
12 h 12 min
